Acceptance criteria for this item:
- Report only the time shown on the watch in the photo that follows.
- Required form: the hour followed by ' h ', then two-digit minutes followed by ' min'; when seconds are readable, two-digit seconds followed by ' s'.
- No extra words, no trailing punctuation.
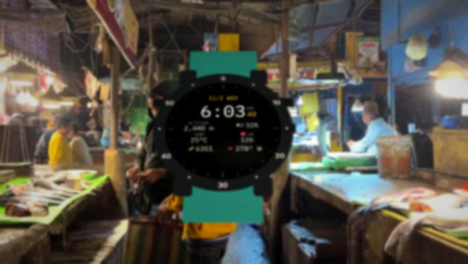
6 h 03 min
